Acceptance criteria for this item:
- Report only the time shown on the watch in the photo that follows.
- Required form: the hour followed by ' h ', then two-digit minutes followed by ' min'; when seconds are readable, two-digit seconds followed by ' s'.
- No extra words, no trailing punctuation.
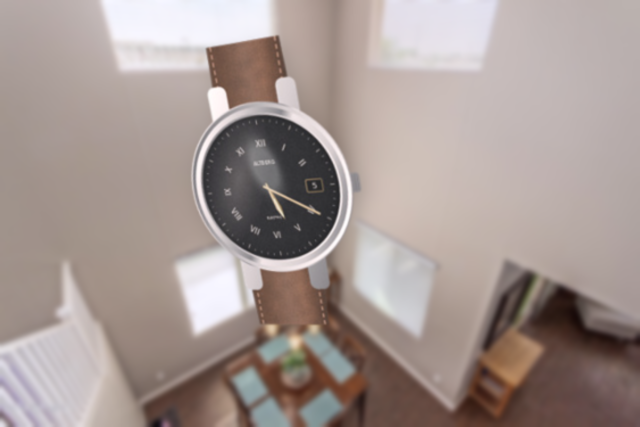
5 h 20 min
